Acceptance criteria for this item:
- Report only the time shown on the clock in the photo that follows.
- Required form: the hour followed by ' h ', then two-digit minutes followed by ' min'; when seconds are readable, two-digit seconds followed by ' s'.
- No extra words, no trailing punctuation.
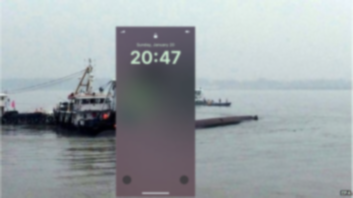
20 h 47 min
